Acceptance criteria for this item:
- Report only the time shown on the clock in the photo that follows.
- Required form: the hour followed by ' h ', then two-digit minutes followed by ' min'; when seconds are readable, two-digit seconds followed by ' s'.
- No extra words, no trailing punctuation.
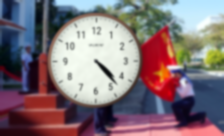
4 h 23 min
